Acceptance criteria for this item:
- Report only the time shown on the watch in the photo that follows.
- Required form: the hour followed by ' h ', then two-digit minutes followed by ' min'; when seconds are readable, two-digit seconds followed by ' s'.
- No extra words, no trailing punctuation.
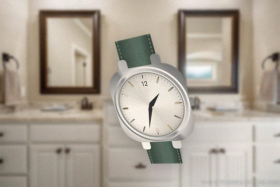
1 h 33 min
